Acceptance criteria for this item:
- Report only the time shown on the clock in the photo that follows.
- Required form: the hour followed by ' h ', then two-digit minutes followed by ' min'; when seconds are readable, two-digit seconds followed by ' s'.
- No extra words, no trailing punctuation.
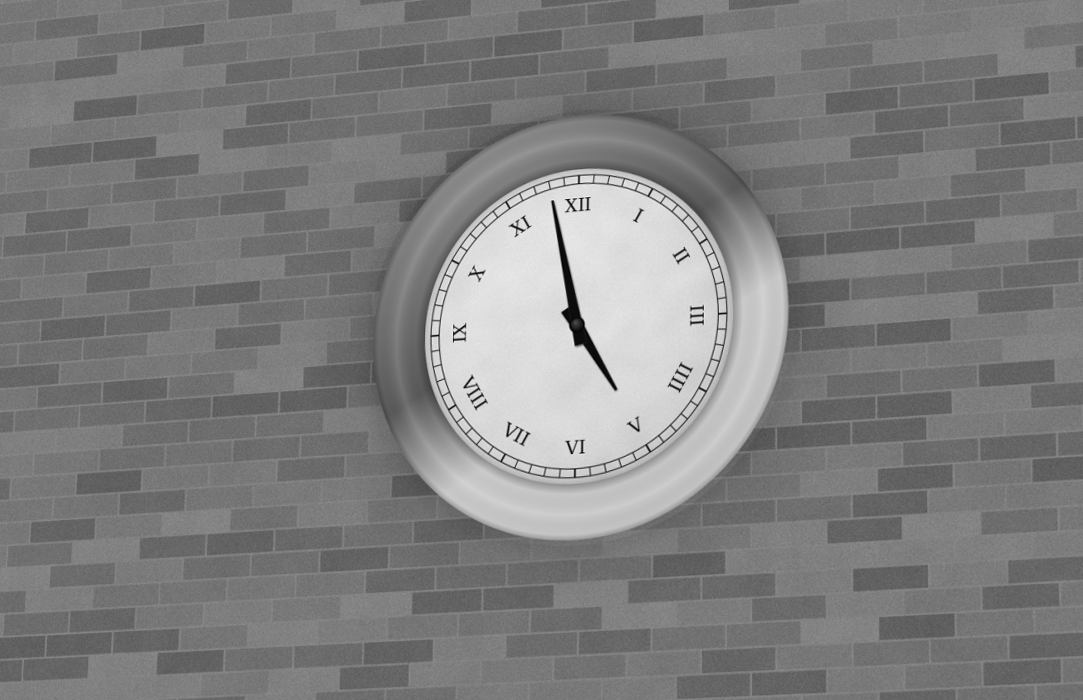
4 h 58 min
